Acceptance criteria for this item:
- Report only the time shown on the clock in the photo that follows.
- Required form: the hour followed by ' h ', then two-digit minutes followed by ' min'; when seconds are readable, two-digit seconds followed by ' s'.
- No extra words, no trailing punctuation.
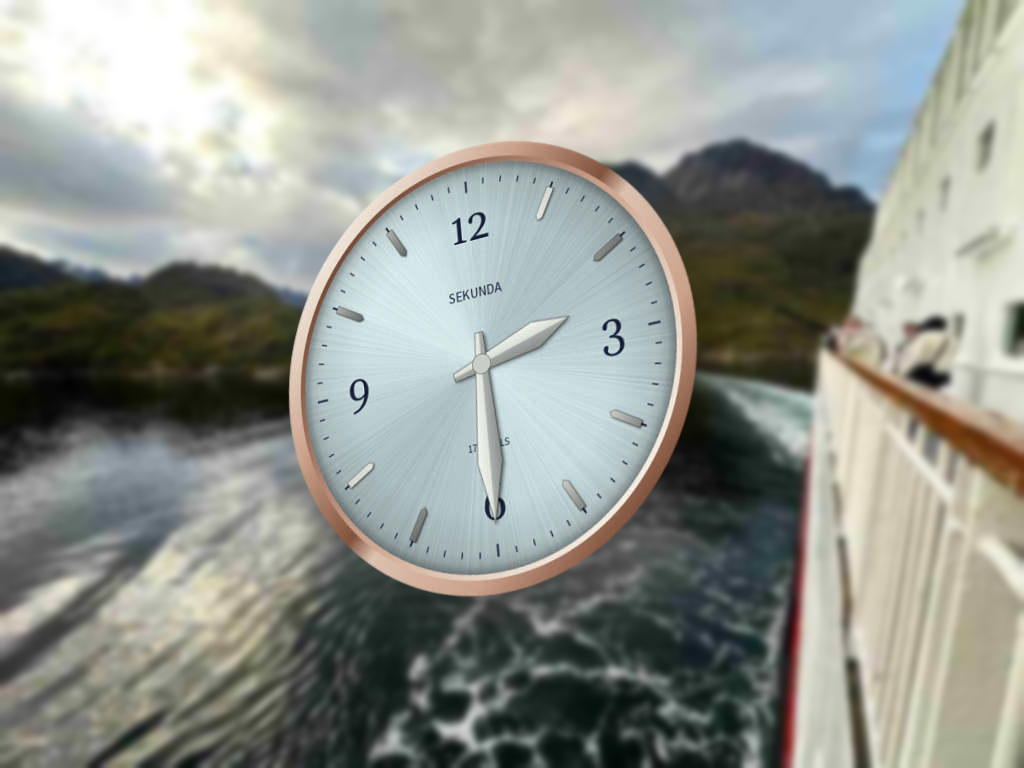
2 h 30 min
